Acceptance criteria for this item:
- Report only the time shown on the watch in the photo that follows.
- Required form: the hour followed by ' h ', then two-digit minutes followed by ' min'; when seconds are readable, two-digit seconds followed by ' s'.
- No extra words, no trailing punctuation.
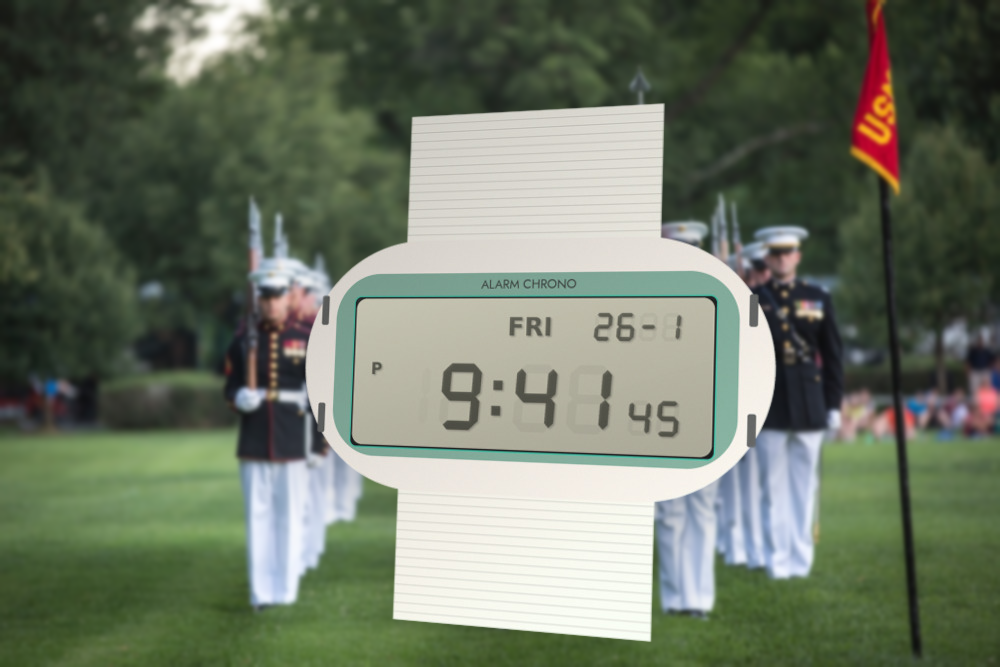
9 h 41 min 45 s
